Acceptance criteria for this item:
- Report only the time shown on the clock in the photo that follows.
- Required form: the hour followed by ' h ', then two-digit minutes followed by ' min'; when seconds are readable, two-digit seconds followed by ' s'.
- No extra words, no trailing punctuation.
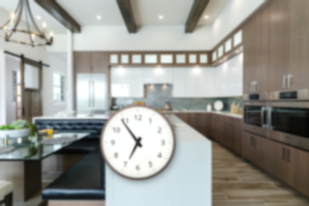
6 h 54 min
